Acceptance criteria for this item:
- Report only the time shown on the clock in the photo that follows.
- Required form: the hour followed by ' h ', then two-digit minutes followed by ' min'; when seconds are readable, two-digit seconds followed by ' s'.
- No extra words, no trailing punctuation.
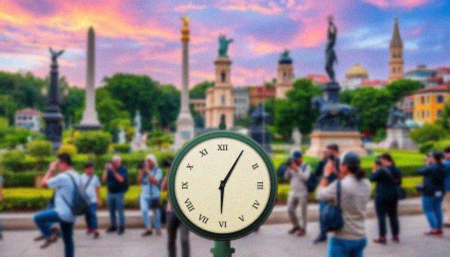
6 h 05 min
